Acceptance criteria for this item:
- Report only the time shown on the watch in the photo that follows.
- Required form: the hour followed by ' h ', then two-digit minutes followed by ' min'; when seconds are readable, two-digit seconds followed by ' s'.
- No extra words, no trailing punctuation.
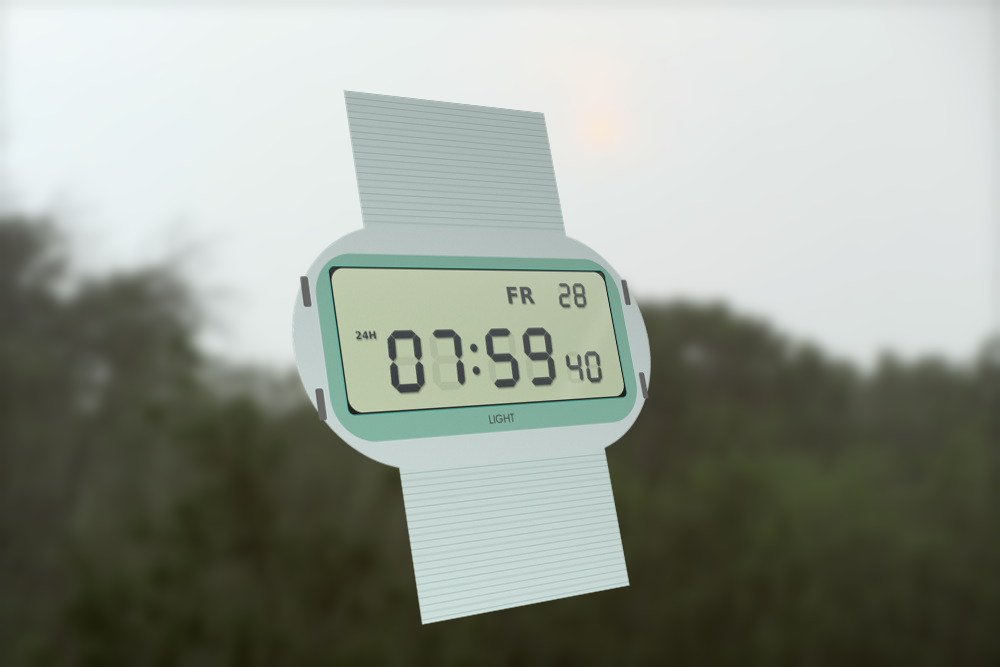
7 h 59 min 40 s
